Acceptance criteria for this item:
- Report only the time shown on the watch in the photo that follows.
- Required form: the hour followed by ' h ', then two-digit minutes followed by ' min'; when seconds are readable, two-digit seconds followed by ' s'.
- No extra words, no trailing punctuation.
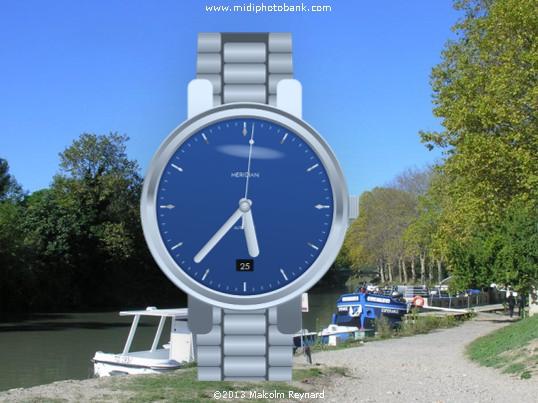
5 h 37 min 01 s
